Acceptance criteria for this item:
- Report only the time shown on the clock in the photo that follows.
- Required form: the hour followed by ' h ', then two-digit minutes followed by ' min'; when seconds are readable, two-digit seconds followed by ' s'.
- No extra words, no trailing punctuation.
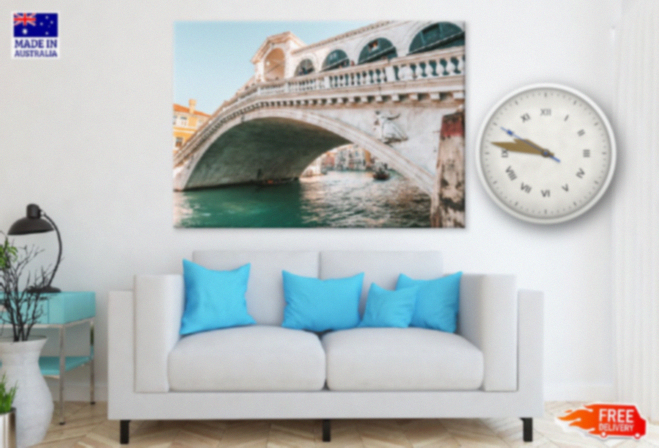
9 h 46 min 50 s
